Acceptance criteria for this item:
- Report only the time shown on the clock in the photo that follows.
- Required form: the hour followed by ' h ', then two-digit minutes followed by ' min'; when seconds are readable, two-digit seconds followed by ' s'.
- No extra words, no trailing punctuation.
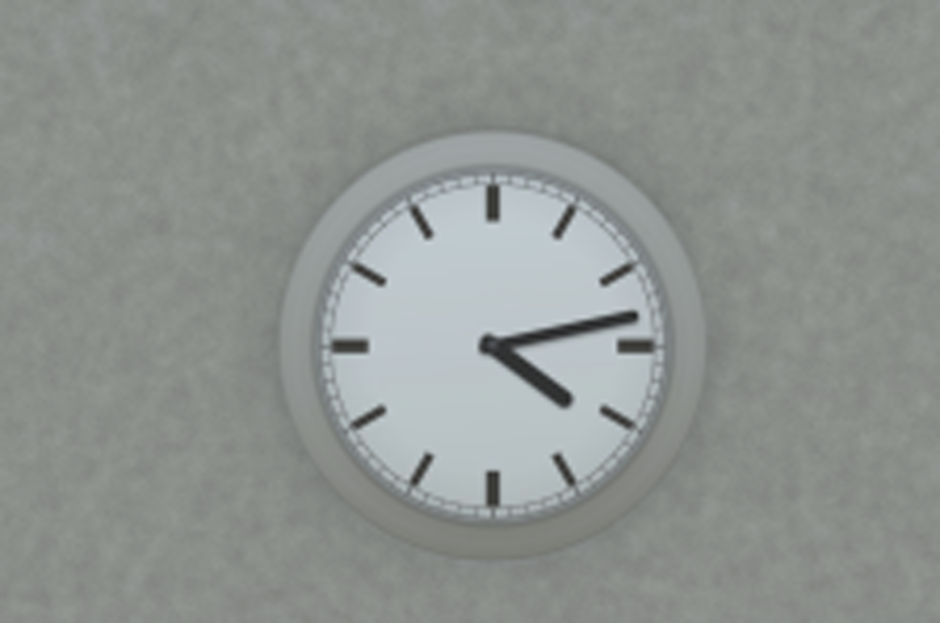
4 h 13 min
